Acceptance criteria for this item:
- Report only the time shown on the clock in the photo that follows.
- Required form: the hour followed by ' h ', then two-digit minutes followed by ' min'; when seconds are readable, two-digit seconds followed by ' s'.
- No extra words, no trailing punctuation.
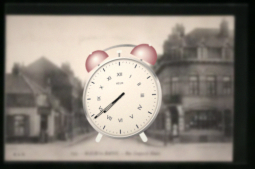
7 h 39 min
